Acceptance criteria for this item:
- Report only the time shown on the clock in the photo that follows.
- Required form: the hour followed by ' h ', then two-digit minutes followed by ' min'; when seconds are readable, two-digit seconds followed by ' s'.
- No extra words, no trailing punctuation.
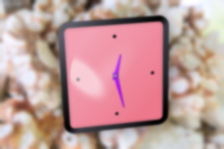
12 h 28 min
